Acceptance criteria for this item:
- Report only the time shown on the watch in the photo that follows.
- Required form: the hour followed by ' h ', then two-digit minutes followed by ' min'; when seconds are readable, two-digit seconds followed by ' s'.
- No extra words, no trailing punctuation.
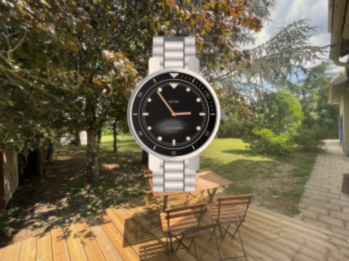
2 h 54 min
